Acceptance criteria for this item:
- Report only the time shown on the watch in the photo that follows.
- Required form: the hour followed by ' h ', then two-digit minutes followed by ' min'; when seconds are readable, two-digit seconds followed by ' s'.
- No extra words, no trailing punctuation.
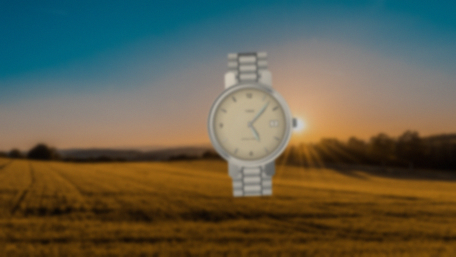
5 h 07 min
